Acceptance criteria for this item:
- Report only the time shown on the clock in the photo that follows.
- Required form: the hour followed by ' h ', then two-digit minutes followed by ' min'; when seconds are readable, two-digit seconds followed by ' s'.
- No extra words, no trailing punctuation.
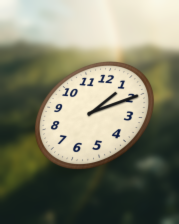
1 h 10 min
